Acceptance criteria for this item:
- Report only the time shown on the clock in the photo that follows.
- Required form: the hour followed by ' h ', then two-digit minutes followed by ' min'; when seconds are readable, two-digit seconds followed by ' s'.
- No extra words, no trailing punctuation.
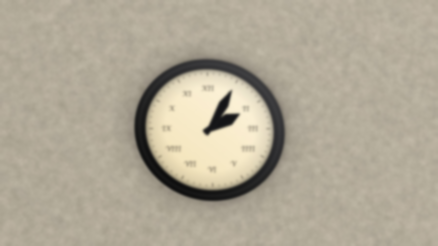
2 h 05 min
